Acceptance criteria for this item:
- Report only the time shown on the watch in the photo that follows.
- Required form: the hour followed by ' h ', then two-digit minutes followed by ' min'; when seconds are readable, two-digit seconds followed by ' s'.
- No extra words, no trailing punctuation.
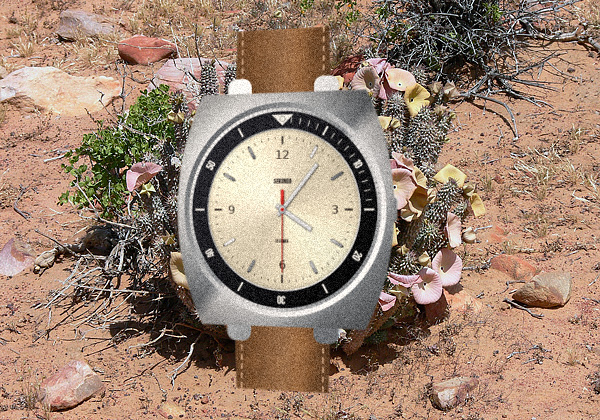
4 h 06 min 30 s
